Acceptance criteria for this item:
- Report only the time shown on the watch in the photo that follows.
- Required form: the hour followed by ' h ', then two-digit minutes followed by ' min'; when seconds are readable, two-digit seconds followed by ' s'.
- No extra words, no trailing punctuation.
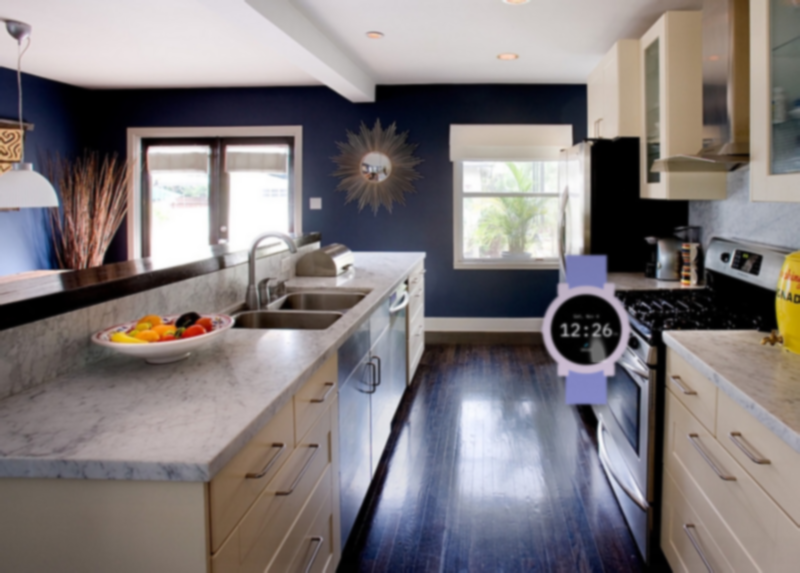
12 h 26 min
